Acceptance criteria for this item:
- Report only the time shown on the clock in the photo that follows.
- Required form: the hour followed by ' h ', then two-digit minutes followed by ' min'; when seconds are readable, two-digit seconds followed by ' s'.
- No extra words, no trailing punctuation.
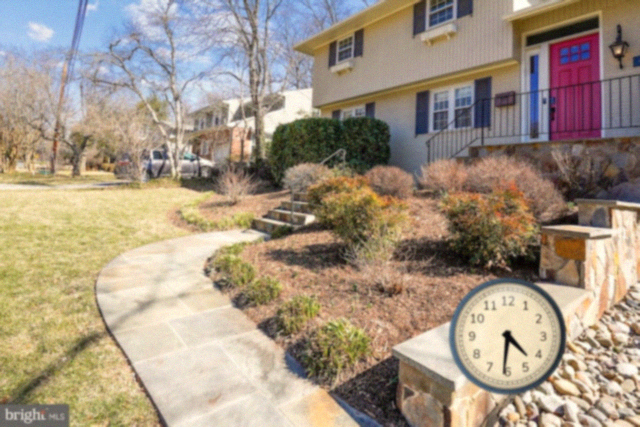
4 h 31 min
